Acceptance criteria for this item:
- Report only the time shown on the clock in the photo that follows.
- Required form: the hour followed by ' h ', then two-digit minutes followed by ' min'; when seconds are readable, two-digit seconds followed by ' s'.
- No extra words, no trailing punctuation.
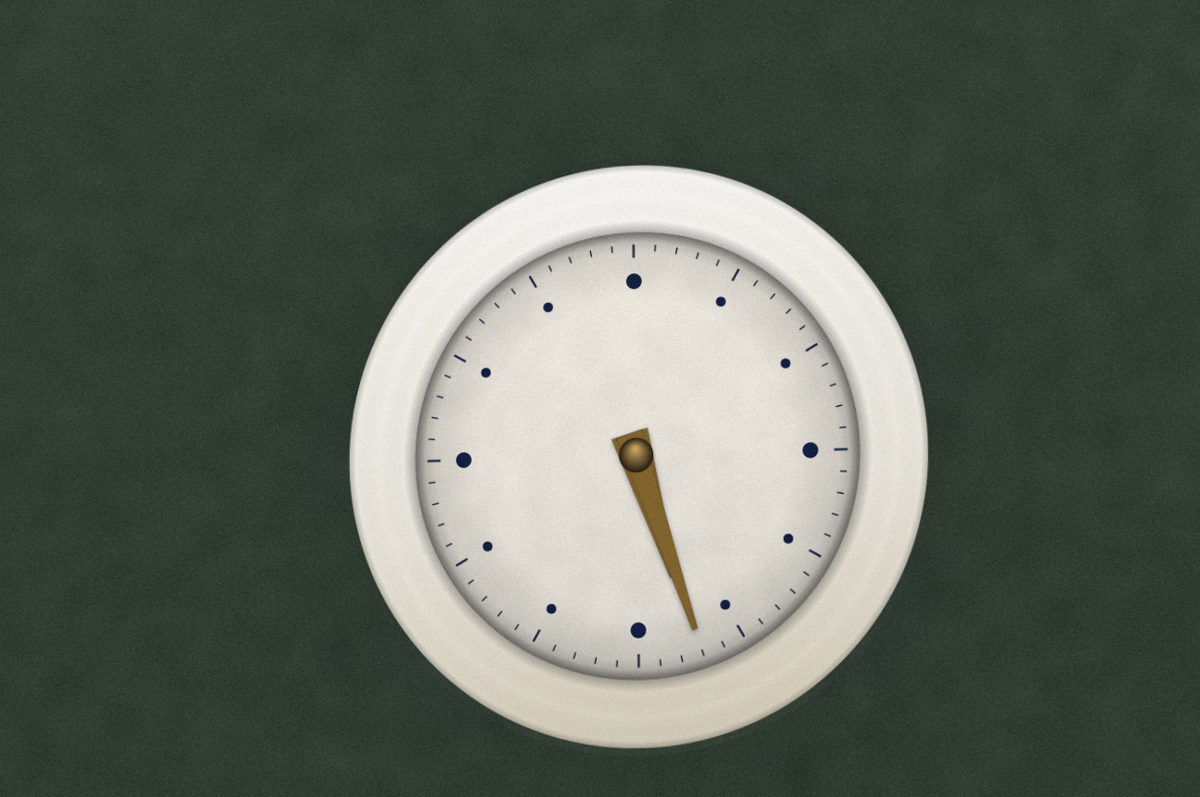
5 h 27 min
